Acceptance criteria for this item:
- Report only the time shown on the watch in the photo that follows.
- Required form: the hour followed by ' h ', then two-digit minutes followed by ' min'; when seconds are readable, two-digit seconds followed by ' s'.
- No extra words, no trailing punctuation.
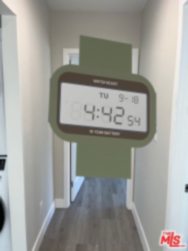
4 h 42 min 54 s
